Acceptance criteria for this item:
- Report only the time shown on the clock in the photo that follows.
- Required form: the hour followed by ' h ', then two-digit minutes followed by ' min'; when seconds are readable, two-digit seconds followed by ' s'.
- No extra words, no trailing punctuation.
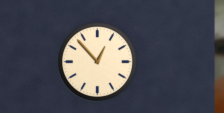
12 h 53 min
